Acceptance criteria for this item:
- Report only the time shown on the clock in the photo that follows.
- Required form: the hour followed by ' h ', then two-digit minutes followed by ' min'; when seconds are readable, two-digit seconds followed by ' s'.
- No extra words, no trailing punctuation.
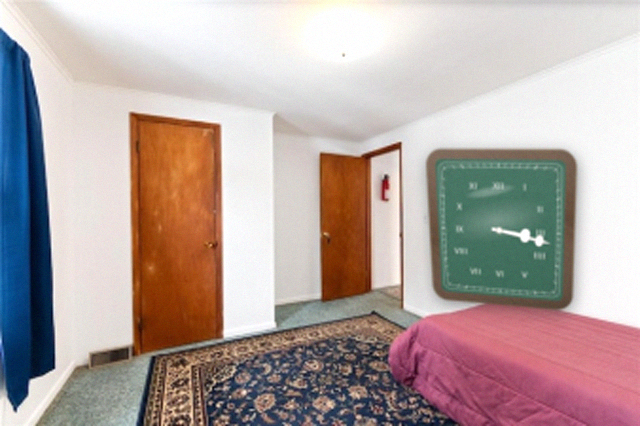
3 h 17 min
